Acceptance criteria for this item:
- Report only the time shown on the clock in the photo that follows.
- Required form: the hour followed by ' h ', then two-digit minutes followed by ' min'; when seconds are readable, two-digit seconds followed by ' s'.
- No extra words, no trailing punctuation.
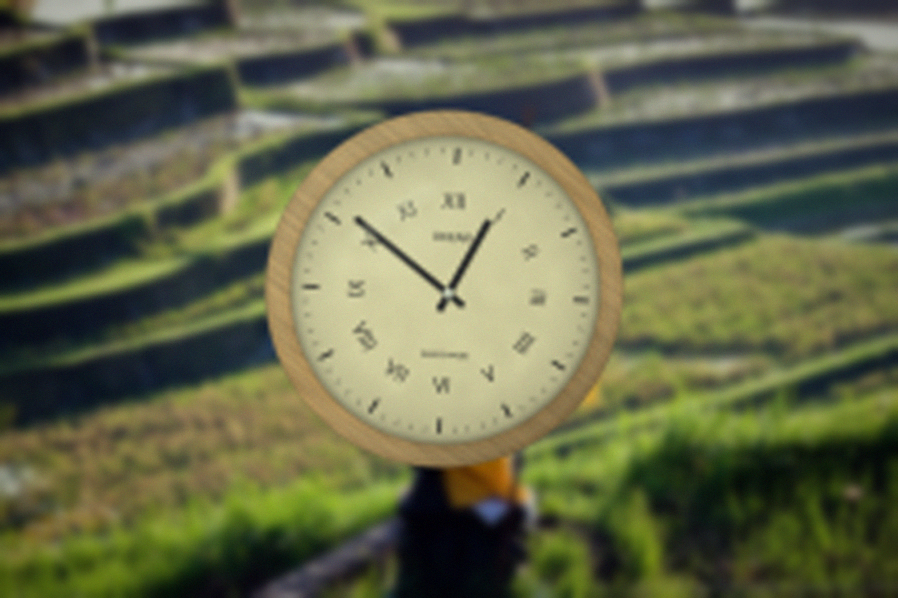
12 h 51 min
